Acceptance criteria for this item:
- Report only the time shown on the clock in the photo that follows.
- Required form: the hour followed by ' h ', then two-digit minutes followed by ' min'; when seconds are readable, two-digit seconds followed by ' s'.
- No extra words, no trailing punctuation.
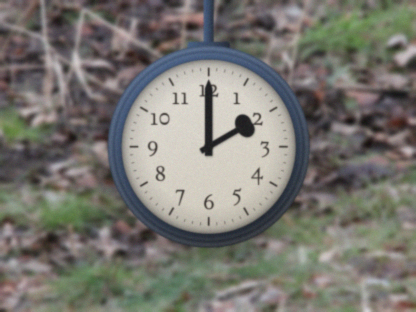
2 h 00 min
